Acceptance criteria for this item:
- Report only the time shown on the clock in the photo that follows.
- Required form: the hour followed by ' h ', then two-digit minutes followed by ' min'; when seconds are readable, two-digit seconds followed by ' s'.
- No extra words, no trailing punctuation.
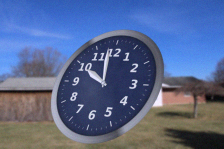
9 h 58 min
